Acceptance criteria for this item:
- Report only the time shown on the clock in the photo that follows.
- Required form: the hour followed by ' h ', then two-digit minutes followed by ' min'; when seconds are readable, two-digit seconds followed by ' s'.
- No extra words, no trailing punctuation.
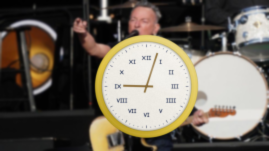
9 h 03 min
